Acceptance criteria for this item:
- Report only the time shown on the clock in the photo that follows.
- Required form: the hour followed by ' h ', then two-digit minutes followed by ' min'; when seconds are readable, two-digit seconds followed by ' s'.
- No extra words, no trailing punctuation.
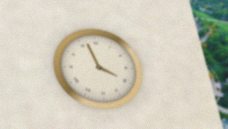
3 h 57 min
